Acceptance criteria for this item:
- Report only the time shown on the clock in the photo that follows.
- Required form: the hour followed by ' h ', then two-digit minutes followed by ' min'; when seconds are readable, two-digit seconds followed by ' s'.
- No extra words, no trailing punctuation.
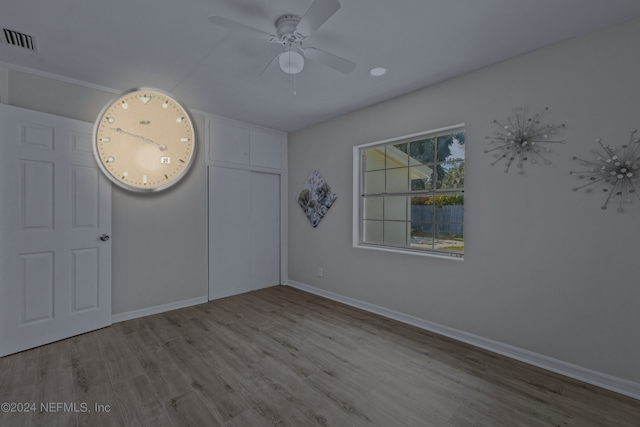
3 h 48 min
